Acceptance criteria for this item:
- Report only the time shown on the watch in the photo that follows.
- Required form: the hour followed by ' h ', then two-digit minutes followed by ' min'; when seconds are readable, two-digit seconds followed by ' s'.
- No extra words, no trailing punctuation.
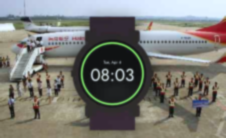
8 h 03 min
